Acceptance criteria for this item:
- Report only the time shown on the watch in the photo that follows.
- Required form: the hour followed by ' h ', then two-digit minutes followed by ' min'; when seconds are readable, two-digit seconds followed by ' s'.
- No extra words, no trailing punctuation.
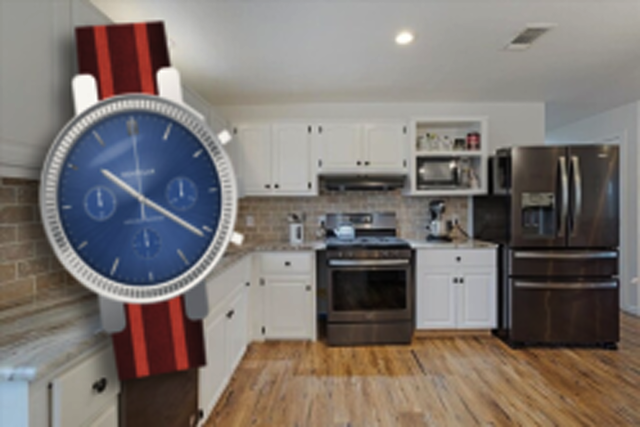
10 h 21 min
